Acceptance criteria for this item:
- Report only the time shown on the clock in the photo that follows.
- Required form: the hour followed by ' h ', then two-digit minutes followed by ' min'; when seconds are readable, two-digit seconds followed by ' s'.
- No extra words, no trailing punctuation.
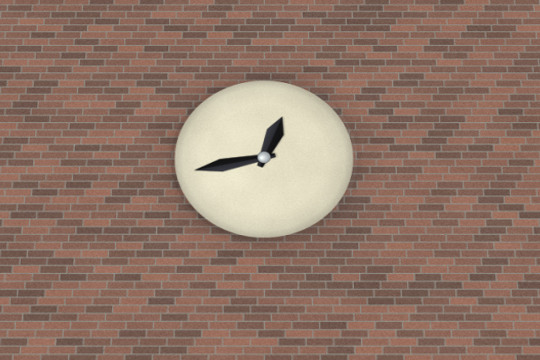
12 h 43 min
